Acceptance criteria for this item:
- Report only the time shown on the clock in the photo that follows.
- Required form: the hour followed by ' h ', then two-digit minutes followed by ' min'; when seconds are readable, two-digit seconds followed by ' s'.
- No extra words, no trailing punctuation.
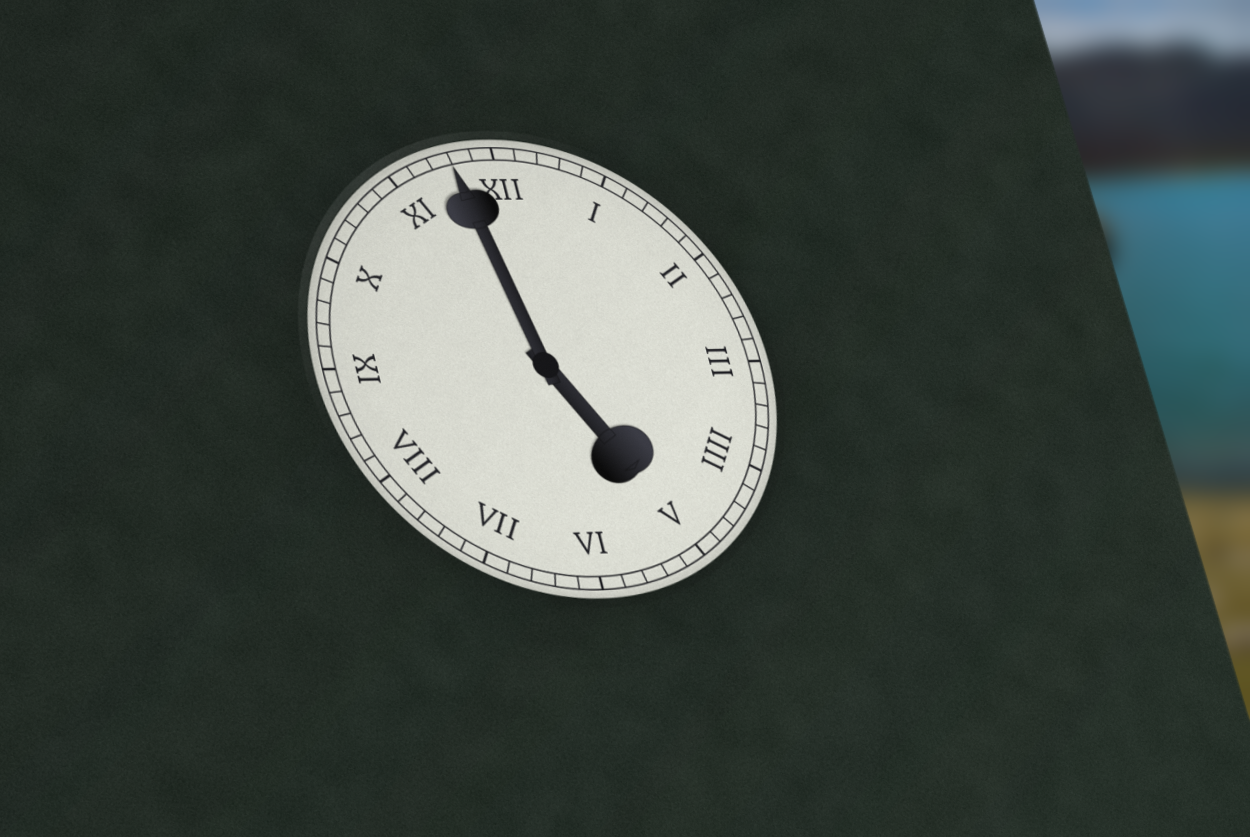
4 h 58 min
